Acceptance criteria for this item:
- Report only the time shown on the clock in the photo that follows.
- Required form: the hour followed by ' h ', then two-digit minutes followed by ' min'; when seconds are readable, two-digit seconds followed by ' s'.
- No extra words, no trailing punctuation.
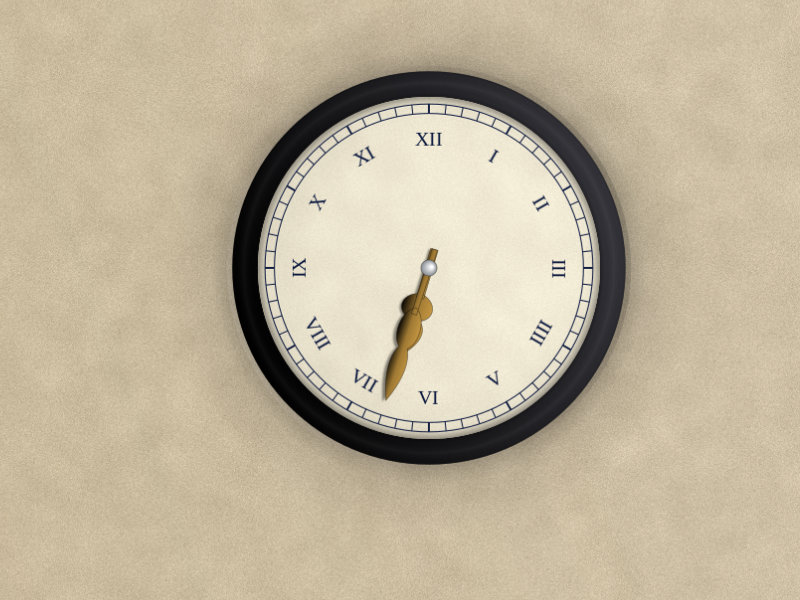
6 h 33 min
